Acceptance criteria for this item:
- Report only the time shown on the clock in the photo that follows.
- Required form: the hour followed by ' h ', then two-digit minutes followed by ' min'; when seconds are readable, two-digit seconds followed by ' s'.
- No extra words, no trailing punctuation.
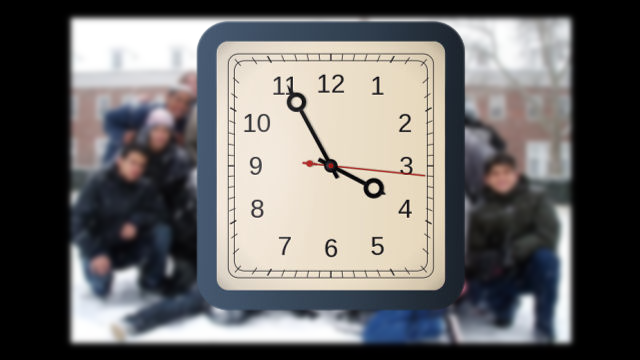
3 h 55 min 16 s
